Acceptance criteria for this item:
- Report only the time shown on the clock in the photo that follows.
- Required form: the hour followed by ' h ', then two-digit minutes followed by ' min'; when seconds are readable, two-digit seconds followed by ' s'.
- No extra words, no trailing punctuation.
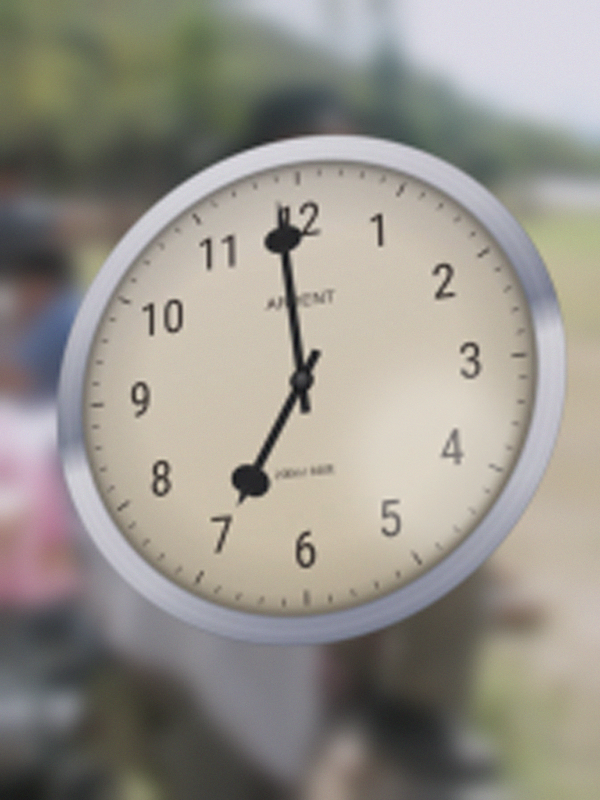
6 h 59 min
